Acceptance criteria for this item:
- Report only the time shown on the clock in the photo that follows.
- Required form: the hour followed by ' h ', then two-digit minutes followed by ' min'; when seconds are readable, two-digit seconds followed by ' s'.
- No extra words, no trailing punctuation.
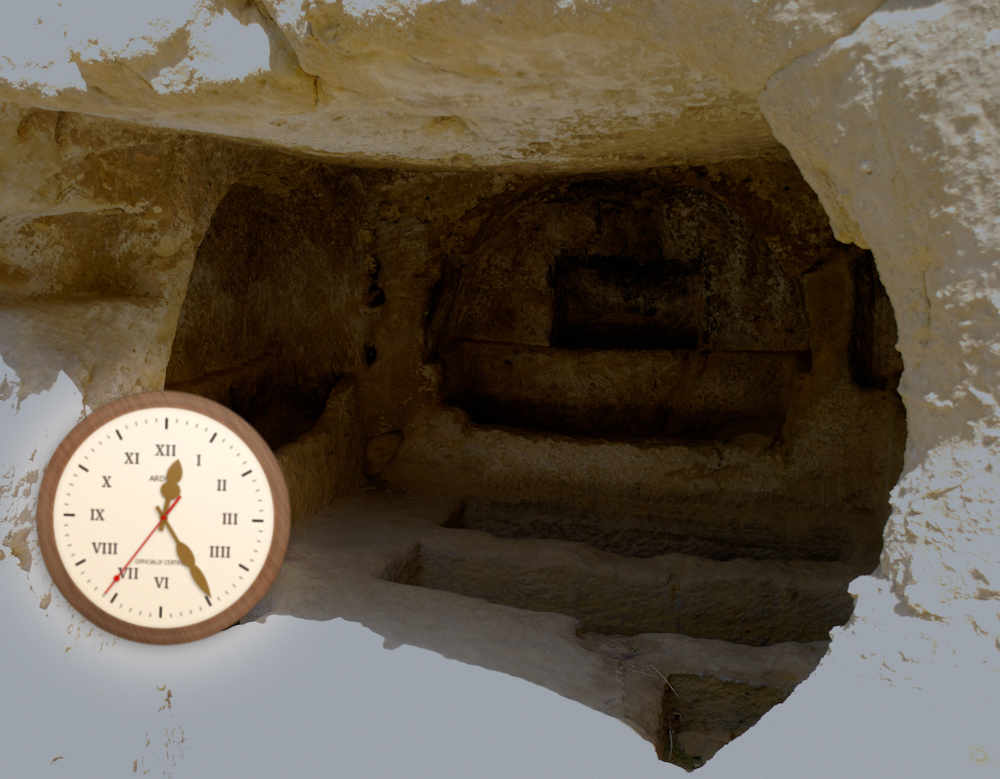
12 h 24 min 36 s
